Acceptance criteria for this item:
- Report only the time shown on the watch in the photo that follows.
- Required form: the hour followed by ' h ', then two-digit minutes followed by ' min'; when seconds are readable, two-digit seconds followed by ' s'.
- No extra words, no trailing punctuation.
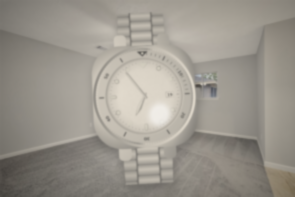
6 h 54 min
